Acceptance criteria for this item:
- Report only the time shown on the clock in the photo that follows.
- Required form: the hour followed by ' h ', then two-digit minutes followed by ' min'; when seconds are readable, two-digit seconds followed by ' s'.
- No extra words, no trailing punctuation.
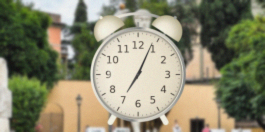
7 h 04 min
